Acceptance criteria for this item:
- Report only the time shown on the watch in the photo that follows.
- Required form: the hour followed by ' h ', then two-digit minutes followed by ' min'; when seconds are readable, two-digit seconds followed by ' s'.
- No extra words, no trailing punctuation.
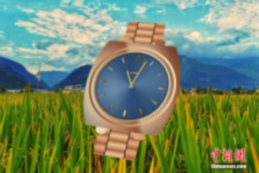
11 h 03 min
